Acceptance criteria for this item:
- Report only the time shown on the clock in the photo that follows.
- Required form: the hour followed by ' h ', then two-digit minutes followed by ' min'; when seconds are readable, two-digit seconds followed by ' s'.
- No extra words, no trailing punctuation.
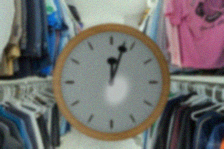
12 h 03 min
